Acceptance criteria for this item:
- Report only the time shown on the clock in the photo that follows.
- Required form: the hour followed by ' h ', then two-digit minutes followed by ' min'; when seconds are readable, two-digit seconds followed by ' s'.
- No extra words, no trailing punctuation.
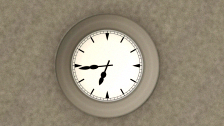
6 h 44 min
